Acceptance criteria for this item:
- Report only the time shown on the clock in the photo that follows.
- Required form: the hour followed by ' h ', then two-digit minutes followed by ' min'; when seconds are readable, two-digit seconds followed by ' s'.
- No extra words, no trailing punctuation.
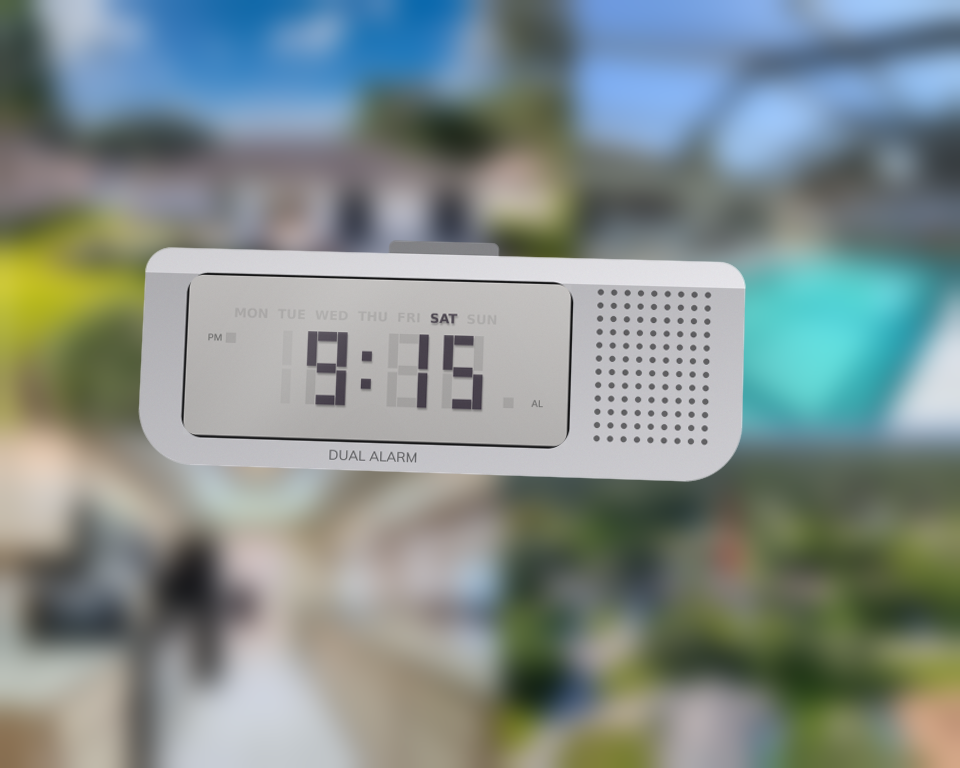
9 h 15 min
